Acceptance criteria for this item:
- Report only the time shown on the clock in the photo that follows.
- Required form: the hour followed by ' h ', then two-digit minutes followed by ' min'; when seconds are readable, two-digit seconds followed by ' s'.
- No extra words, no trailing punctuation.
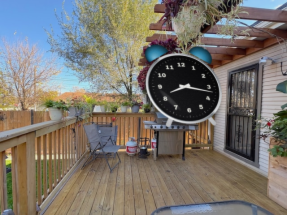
8 h 17 min
